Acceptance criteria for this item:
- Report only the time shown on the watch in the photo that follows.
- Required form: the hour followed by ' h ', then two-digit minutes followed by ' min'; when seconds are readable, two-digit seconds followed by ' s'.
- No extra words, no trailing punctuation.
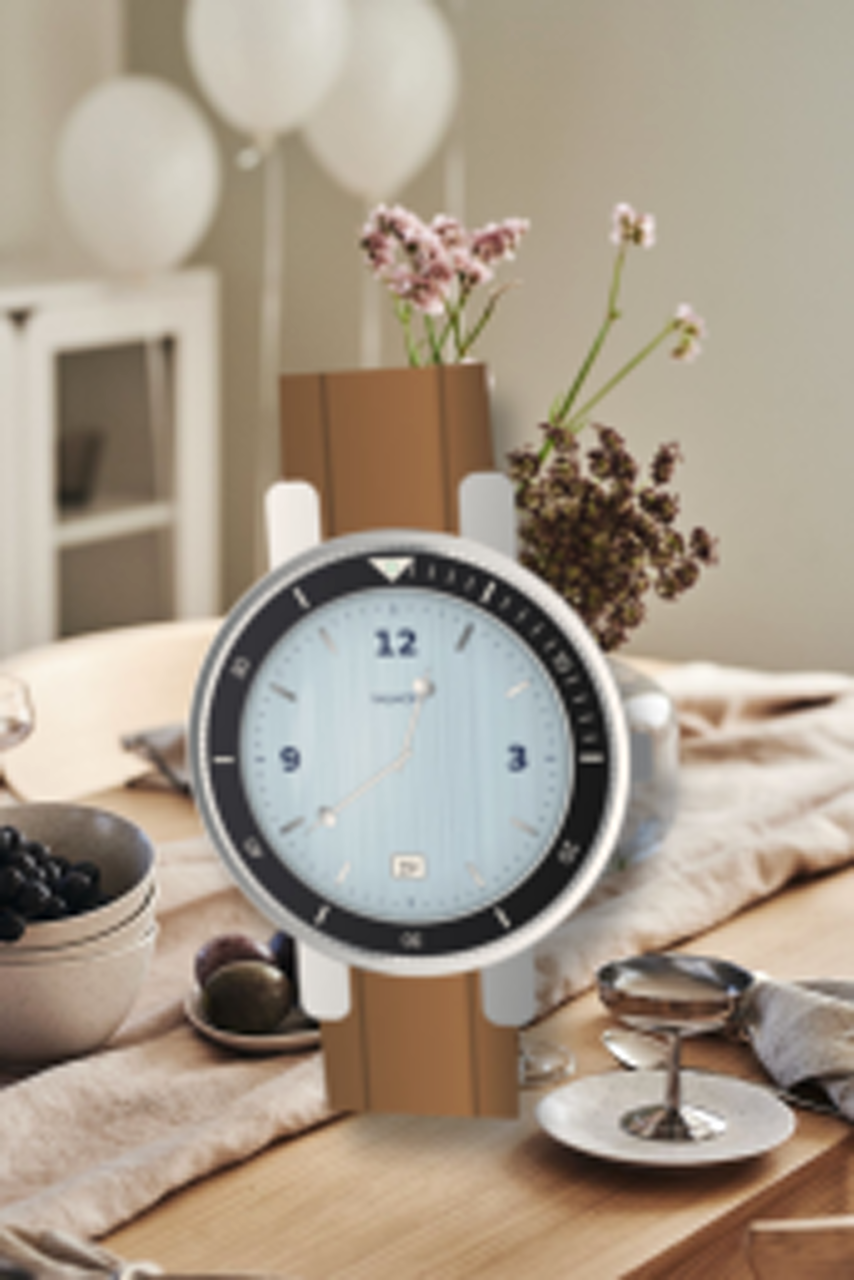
12 h 39 min
